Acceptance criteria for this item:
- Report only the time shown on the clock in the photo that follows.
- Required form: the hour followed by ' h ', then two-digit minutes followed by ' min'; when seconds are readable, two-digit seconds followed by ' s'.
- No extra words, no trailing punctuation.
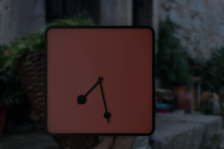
7 h 28 min
